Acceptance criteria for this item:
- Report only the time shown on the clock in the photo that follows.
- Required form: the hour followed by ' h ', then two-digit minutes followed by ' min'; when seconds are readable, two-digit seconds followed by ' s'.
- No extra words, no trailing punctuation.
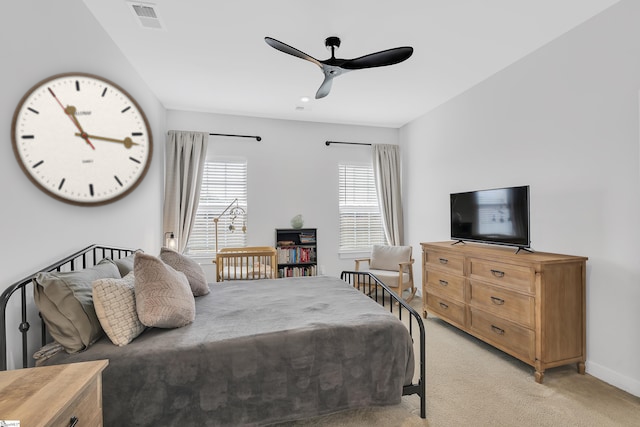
11 h 16 min 55 s
